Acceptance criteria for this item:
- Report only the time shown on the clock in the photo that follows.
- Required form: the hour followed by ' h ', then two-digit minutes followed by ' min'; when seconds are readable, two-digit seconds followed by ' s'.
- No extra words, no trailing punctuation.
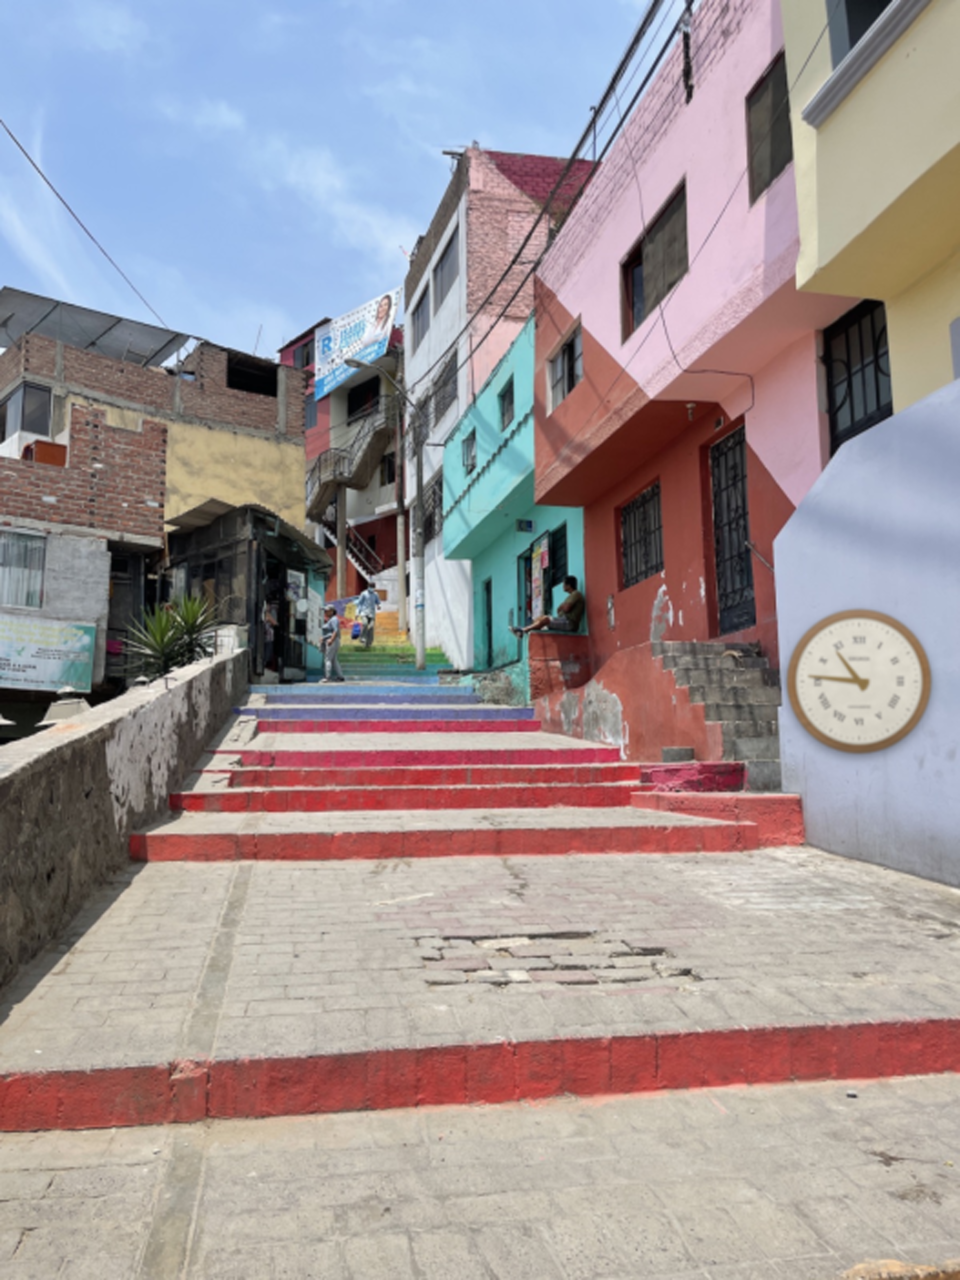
10 h 46 min
